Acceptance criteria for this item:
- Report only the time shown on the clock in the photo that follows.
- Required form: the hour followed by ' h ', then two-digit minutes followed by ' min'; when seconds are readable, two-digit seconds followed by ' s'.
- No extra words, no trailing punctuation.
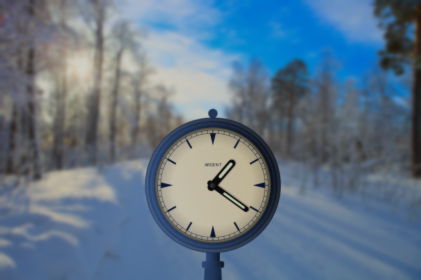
1 h 21 min
